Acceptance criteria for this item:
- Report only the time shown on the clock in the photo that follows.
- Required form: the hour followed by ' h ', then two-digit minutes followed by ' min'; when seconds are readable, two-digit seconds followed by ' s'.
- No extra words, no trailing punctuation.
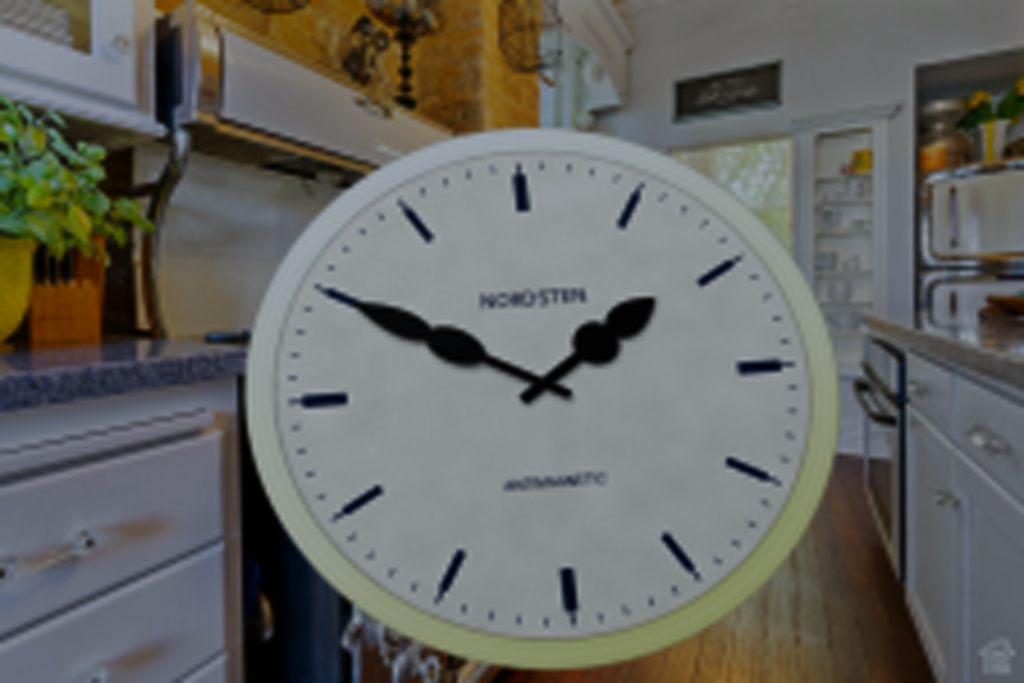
1 h 50 min
